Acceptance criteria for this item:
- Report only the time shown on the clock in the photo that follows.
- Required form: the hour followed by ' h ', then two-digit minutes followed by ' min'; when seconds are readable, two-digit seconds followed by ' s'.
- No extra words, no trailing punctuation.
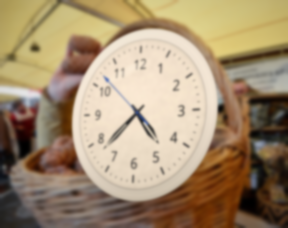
4 h 37 min 52 s
